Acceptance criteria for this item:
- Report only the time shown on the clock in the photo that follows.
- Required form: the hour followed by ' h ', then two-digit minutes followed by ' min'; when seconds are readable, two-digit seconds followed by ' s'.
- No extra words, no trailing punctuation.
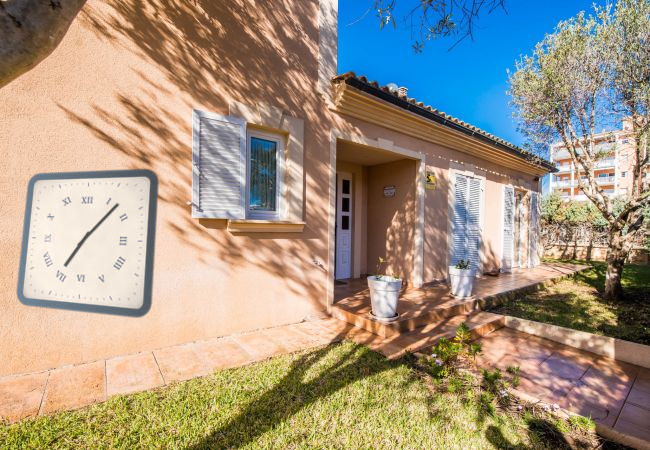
7 h 07 min
